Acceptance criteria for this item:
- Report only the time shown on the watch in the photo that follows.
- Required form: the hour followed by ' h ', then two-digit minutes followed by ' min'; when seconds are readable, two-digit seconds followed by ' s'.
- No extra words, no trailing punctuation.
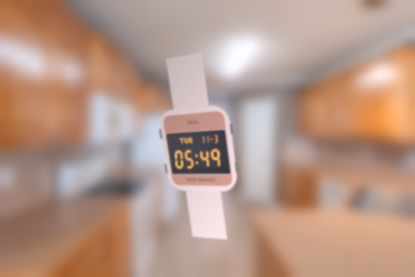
5 h 49 min
